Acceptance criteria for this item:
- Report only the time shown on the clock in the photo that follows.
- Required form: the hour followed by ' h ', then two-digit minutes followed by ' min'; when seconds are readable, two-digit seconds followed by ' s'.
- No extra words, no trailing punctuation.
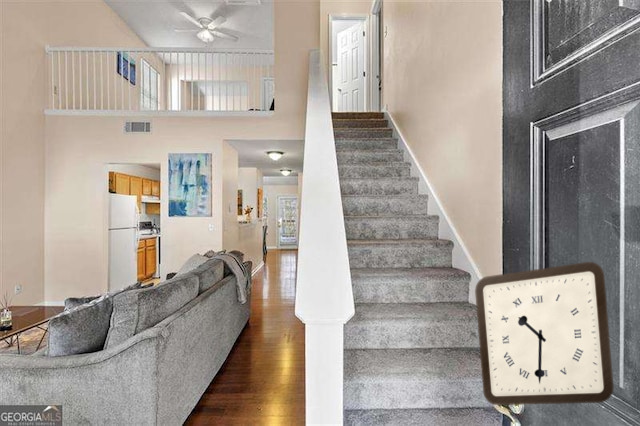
10 h 31 min
